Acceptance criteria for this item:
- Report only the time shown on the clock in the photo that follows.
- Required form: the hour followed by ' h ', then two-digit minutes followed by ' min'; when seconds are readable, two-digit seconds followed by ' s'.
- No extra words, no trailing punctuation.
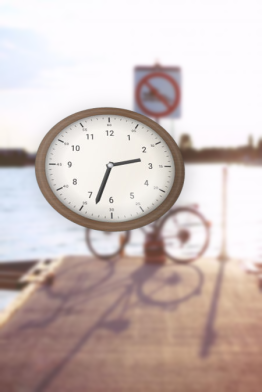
2 h 33 min
